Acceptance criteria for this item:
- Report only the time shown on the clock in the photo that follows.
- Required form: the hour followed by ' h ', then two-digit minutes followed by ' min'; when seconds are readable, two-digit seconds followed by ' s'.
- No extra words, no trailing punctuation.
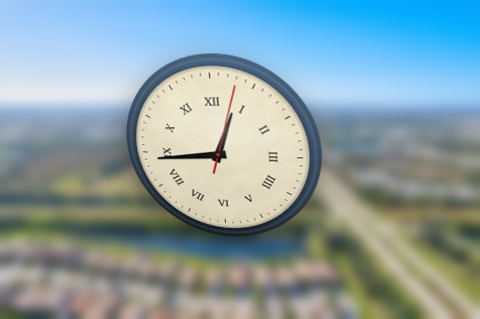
12 h 44 min 03 s
